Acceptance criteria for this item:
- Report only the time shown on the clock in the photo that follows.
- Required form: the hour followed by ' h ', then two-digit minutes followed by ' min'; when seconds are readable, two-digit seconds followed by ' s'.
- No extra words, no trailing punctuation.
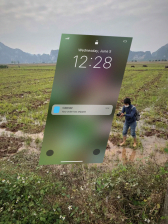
12 h 28 min
